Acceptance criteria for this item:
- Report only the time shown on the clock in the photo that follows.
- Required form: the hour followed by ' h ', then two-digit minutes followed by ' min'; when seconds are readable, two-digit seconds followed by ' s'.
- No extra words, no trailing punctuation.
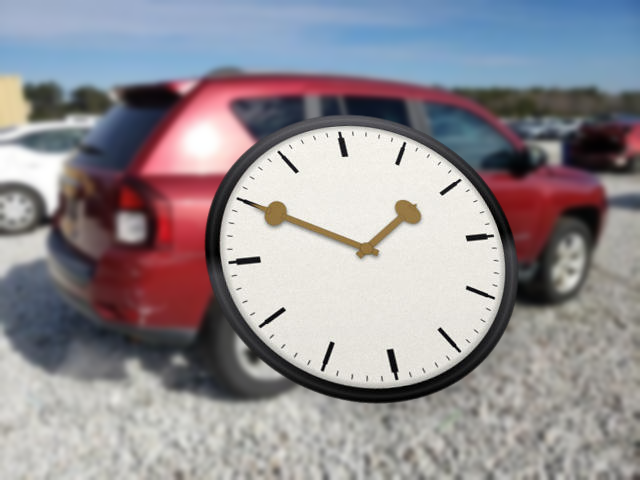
1 h 50 min
